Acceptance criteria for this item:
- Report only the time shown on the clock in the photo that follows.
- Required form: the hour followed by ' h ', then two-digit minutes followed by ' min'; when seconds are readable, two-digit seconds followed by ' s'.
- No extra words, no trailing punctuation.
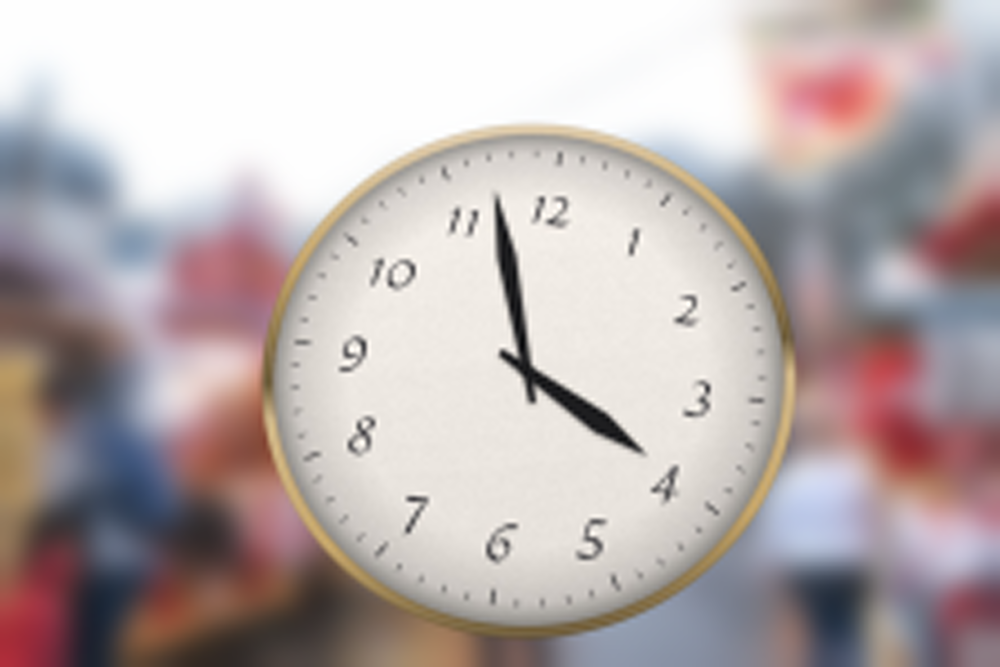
3 h 57 min
